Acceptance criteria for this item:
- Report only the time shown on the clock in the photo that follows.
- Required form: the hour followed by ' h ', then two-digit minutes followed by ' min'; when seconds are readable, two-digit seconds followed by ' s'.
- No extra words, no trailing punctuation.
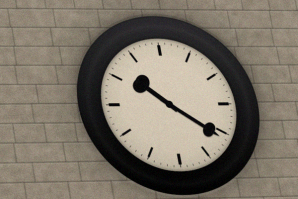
10 h 21 min
